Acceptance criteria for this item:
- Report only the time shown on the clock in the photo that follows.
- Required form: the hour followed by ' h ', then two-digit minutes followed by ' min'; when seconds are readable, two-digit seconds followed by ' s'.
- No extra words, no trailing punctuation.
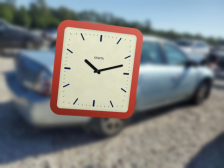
10 h 12 min
